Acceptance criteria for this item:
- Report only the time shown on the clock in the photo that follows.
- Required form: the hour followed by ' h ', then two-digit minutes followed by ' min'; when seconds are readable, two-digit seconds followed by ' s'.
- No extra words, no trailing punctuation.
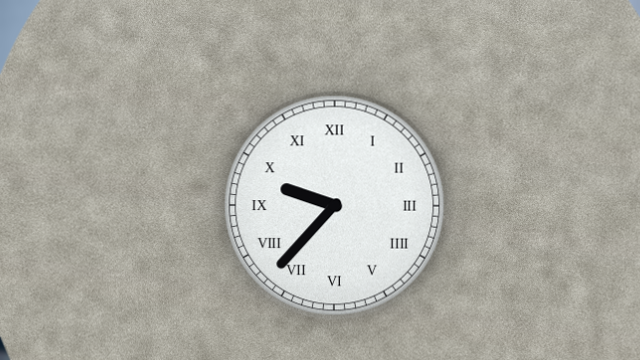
9 h 37 min
